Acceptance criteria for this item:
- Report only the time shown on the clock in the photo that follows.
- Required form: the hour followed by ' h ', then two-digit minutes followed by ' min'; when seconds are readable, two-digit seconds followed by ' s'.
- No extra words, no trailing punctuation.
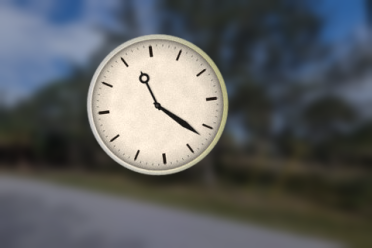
11 h 22 min
